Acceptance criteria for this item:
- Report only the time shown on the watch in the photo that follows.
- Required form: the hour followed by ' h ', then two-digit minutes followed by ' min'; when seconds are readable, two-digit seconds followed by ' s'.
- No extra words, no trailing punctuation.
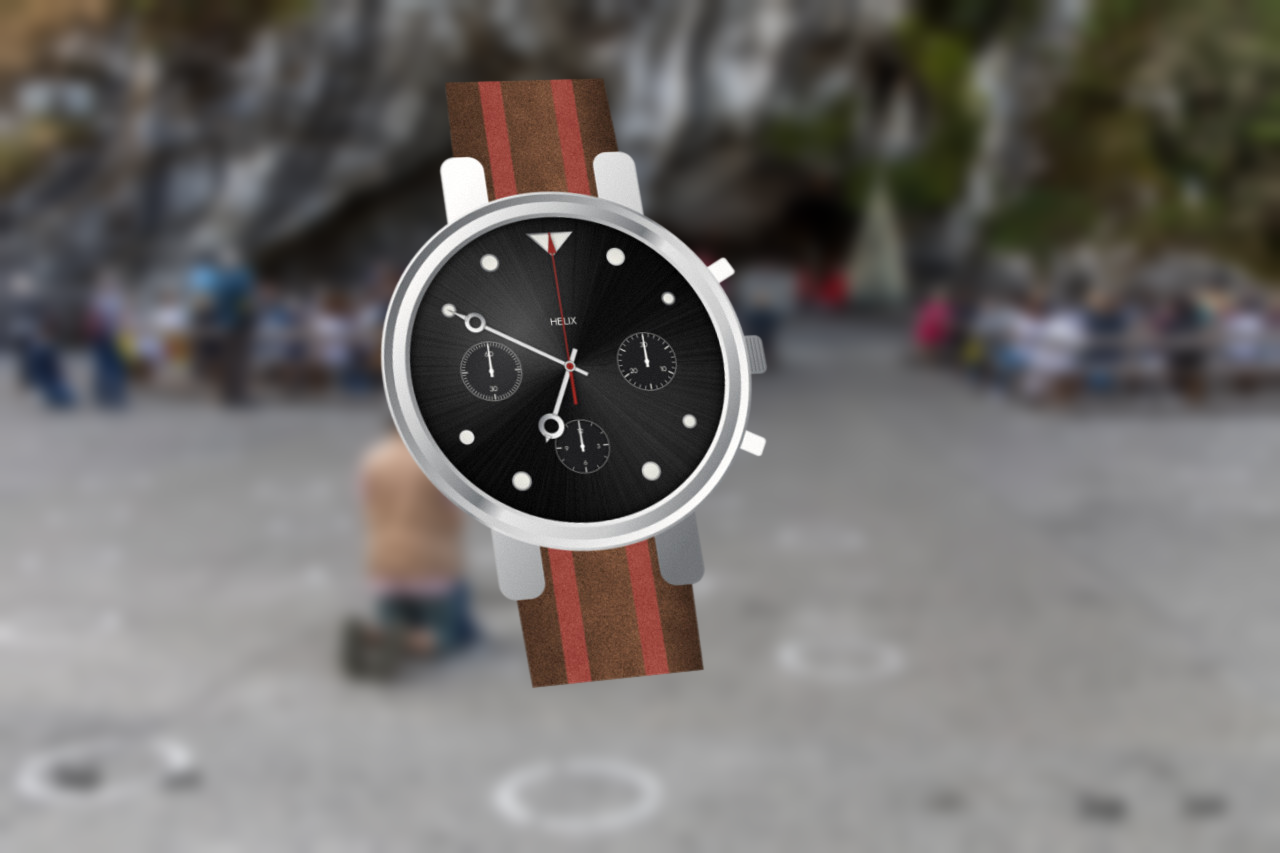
6 h 50 min
